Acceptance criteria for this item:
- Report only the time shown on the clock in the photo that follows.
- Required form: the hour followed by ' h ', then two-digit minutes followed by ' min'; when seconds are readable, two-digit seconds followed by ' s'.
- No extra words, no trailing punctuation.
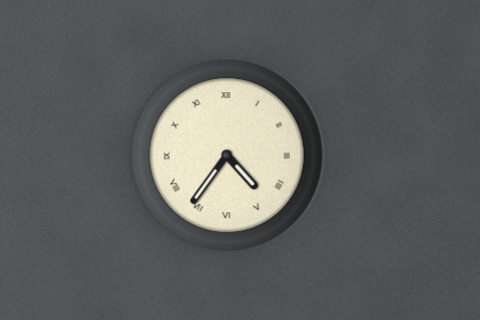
4 h 36 min
